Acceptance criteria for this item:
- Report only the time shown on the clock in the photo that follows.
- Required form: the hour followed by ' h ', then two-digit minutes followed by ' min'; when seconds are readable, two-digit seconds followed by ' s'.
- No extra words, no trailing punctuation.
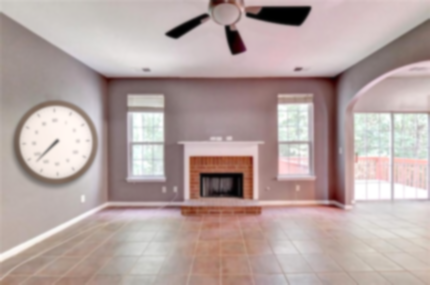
7 h 38 min
